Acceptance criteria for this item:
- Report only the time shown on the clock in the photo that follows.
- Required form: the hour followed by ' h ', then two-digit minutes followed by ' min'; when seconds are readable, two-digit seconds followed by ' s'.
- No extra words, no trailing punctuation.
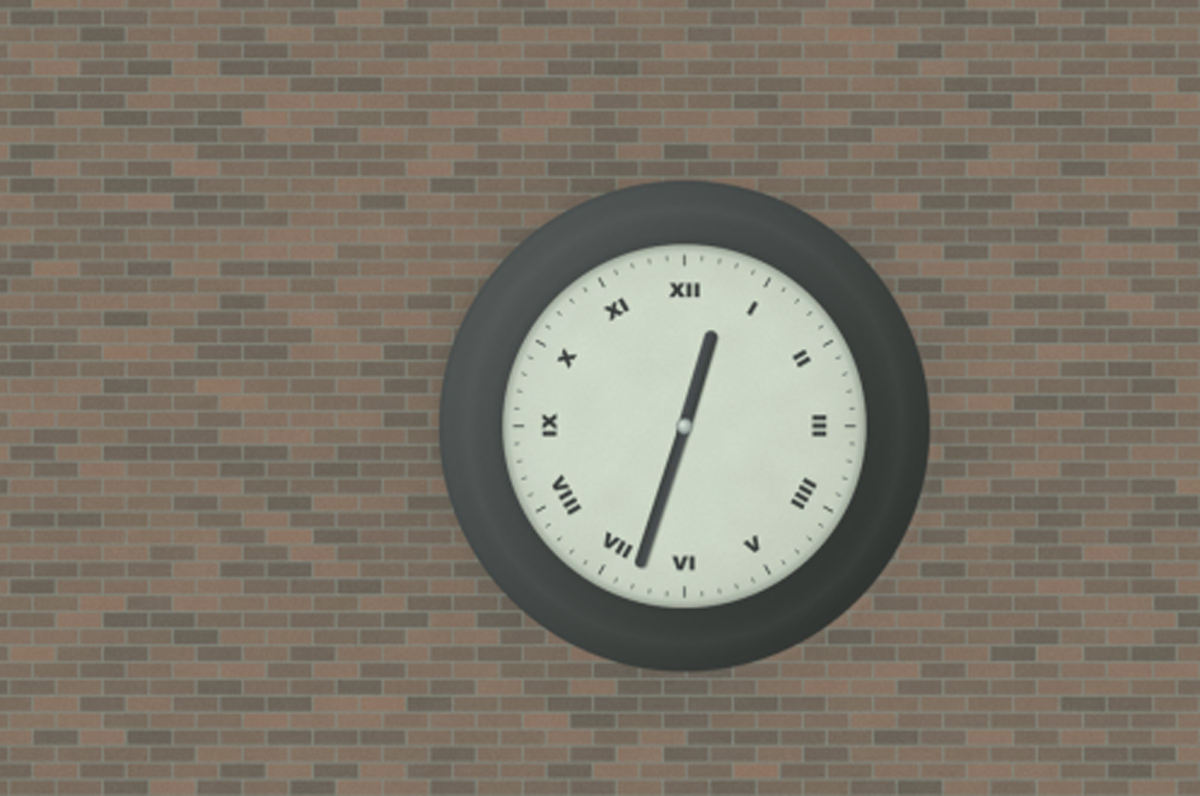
12 h 33 min
